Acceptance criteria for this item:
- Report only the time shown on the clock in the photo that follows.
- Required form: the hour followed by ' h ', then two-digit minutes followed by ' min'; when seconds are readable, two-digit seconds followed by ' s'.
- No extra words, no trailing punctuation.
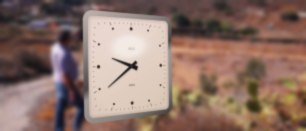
9 h 39 min
